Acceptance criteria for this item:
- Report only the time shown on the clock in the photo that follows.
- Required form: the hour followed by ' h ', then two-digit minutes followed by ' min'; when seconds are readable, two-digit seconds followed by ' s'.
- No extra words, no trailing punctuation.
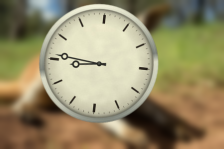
8 h 46 min
